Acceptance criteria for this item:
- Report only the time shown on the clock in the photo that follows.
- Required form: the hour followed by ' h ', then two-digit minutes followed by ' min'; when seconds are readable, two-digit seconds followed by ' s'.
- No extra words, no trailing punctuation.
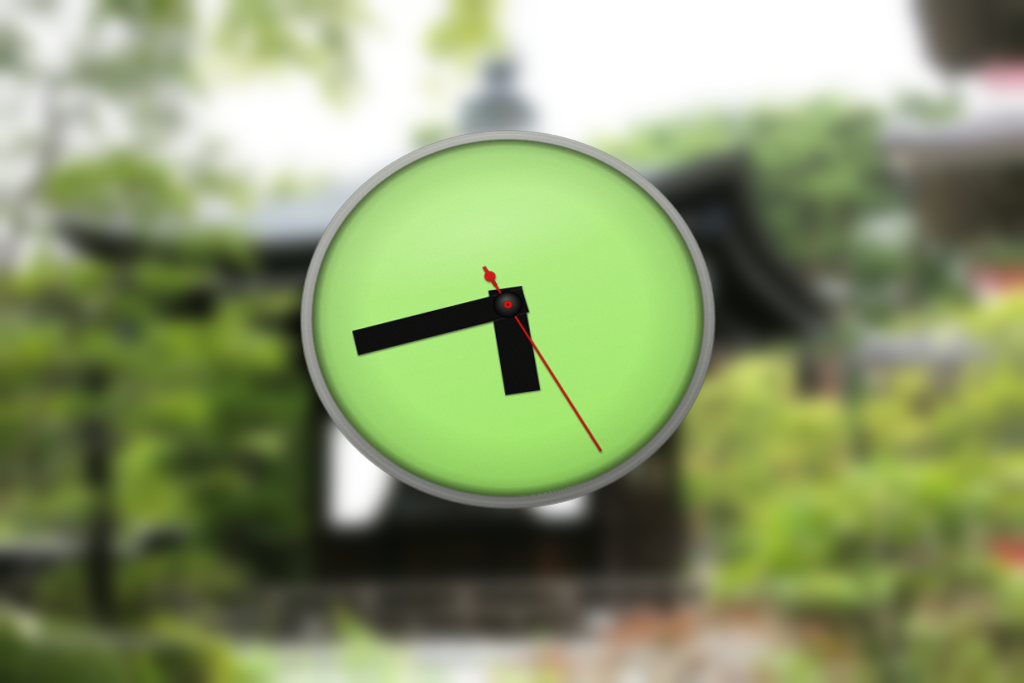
5 h 42 min 25 s
